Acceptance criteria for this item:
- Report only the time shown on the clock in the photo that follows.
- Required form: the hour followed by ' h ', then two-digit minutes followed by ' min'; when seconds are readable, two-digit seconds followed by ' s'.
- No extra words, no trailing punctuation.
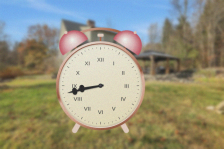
8 h 43 min
